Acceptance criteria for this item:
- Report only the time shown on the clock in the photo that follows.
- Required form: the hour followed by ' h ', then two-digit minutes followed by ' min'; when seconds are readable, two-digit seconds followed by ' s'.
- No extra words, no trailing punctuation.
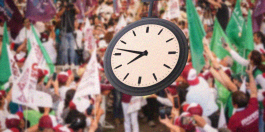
7 h 47 min
